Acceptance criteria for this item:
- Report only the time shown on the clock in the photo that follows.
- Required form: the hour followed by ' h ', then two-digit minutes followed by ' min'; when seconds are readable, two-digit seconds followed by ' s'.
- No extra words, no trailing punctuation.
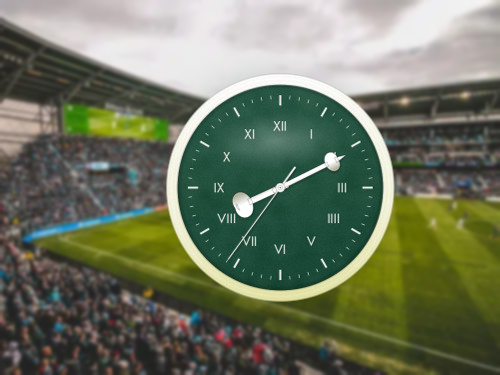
8 h 10 min 36 s
